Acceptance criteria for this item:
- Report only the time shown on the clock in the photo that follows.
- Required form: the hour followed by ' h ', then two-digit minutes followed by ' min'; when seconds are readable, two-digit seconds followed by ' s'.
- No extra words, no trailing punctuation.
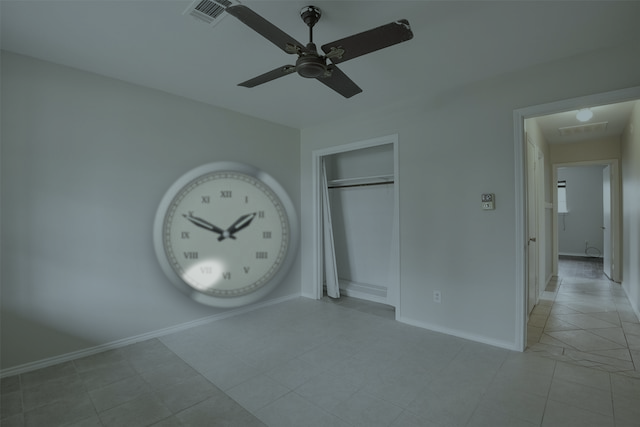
1 h 49 min
